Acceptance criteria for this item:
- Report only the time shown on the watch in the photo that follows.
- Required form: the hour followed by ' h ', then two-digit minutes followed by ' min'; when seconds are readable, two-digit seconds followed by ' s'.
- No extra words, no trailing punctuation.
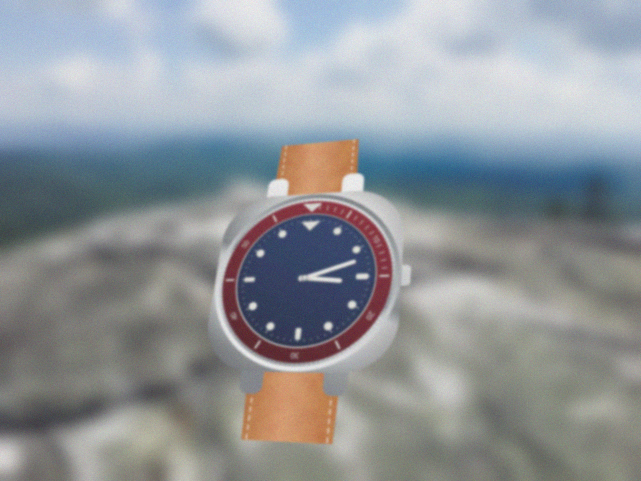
3 h 12 min
